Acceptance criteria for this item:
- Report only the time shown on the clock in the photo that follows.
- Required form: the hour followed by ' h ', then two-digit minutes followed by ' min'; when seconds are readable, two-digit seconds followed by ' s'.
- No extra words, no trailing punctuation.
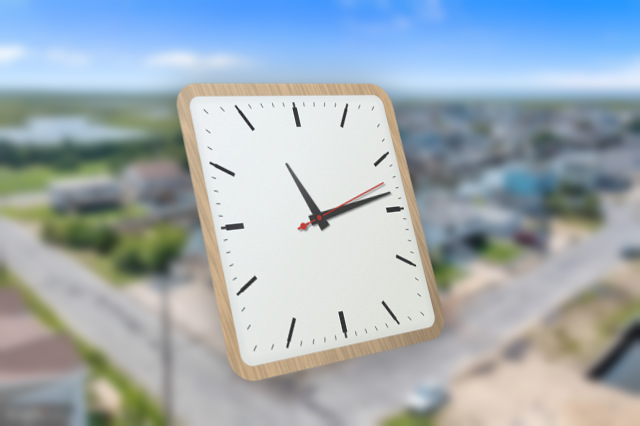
11 h 13 min 12 s
